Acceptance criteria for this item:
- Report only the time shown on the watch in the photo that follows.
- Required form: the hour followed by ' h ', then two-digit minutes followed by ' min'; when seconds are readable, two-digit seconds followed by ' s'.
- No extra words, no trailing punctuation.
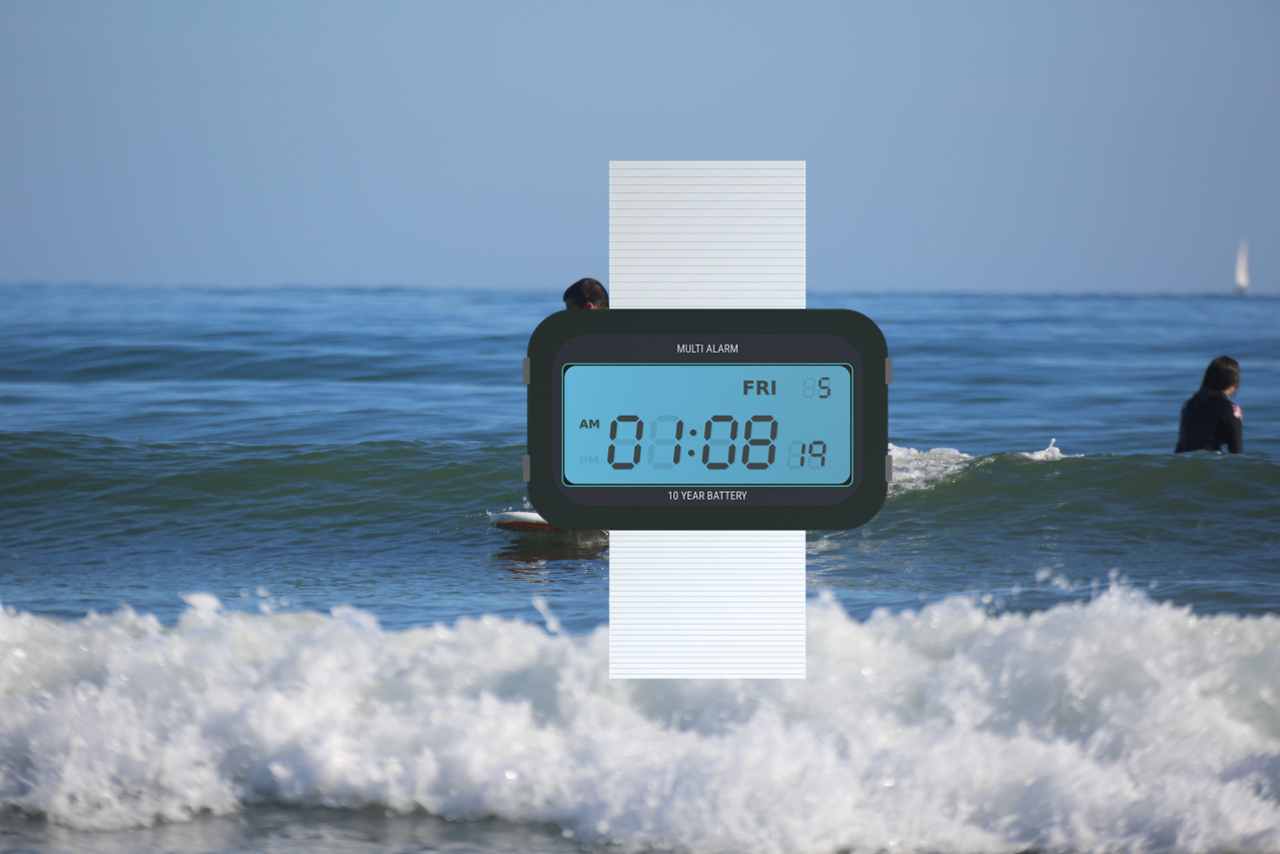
1 h 08 min 19 s
